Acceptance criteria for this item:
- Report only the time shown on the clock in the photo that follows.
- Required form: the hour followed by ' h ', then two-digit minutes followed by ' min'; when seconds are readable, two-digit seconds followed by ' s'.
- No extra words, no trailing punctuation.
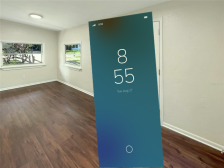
8 h 55 min
